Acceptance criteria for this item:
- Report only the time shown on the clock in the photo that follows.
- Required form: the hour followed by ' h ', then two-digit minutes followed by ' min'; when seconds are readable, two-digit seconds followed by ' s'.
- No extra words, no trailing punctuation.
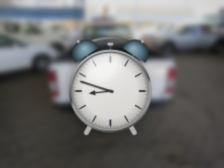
8 h 48 min
